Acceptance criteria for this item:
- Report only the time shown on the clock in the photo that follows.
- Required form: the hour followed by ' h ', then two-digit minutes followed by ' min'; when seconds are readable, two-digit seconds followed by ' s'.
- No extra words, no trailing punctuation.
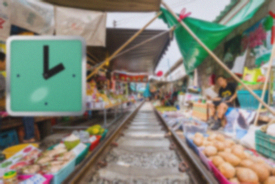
2 h 00 min
